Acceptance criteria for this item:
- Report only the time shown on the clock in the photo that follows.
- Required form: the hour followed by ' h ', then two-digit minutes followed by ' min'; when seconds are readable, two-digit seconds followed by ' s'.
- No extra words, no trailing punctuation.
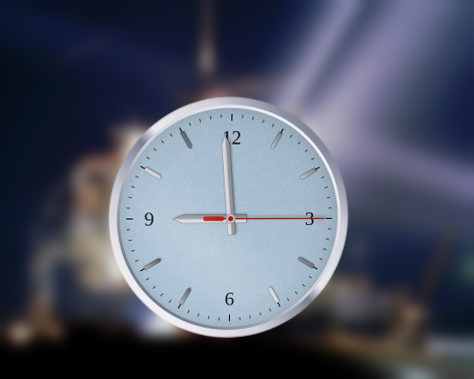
8 h 59 min 15 s
